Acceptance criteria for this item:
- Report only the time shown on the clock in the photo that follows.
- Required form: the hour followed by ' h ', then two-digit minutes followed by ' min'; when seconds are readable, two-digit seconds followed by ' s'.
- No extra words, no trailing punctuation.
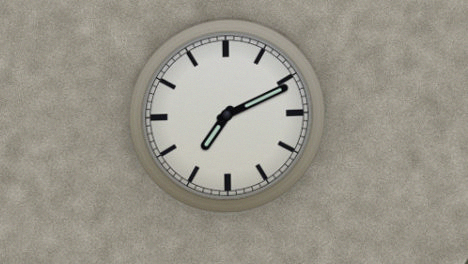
7 h 11 min
